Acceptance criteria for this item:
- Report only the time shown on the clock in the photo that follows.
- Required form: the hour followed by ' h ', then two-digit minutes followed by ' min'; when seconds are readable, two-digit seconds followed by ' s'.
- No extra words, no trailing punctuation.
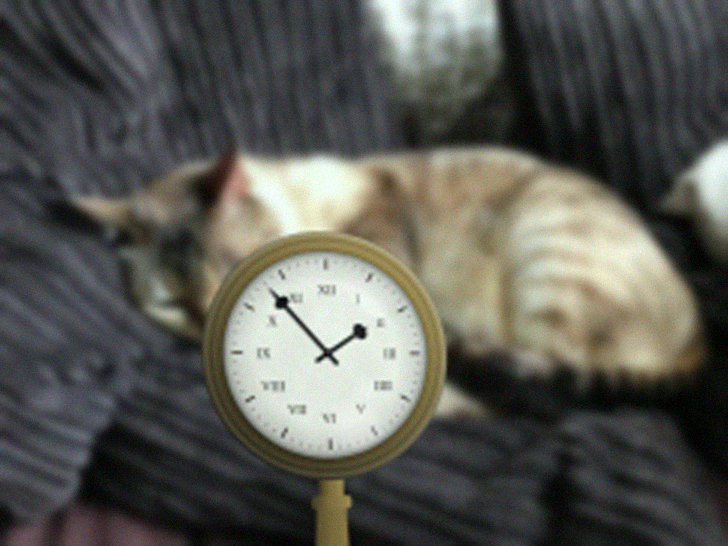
1 h 53 min
